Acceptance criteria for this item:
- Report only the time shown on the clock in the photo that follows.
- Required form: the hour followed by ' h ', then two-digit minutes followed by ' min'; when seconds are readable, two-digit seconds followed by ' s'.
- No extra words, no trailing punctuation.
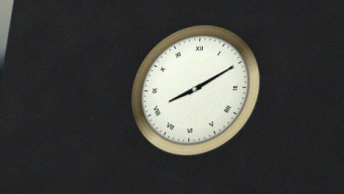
8 h 10 min
